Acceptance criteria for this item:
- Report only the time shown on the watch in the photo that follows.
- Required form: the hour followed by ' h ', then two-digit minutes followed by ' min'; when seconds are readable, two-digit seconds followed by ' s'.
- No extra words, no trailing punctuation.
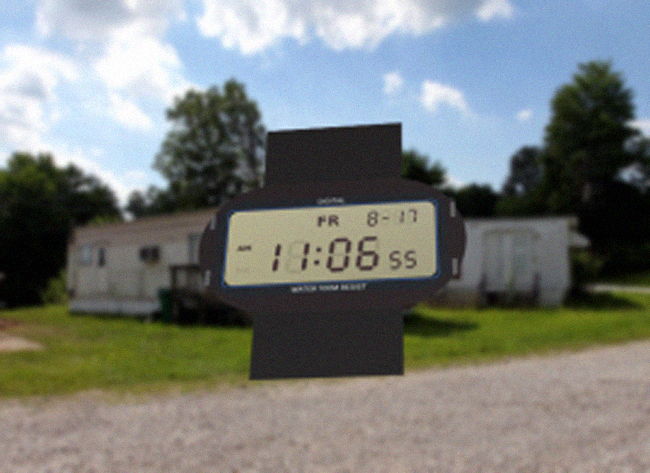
11 h 06 min 55 s
